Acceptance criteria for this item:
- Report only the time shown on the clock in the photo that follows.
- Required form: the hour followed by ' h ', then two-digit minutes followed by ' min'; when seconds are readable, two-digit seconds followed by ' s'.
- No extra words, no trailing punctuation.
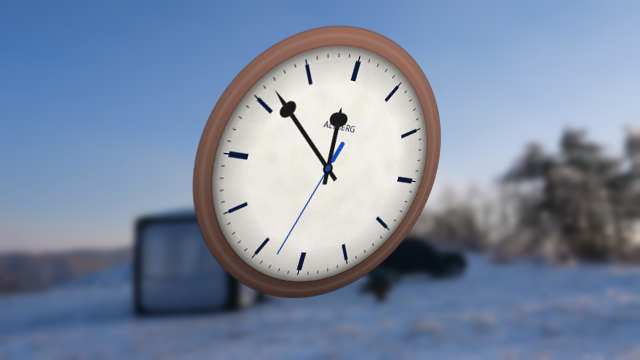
11 h 51 min 33 s
